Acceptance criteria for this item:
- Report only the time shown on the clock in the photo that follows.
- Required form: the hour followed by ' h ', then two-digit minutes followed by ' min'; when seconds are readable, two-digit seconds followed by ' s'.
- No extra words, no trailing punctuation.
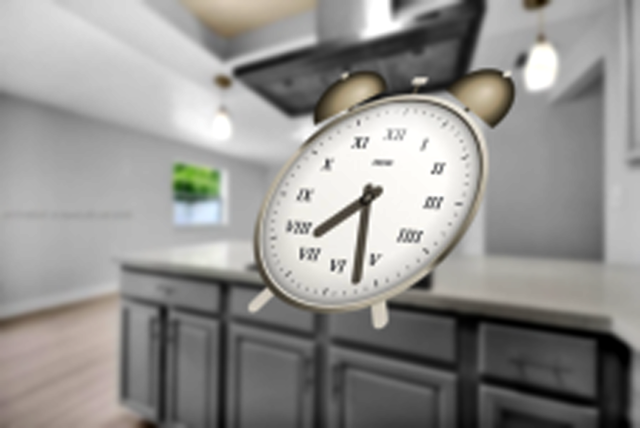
7 h 27 min
